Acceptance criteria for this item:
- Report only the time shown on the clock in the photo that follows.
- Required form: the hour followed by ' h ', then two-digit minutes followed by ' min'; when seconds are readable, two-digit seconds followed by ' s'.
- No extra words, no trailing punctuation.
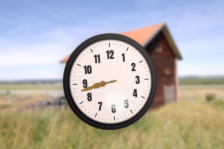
8 h 43 min
